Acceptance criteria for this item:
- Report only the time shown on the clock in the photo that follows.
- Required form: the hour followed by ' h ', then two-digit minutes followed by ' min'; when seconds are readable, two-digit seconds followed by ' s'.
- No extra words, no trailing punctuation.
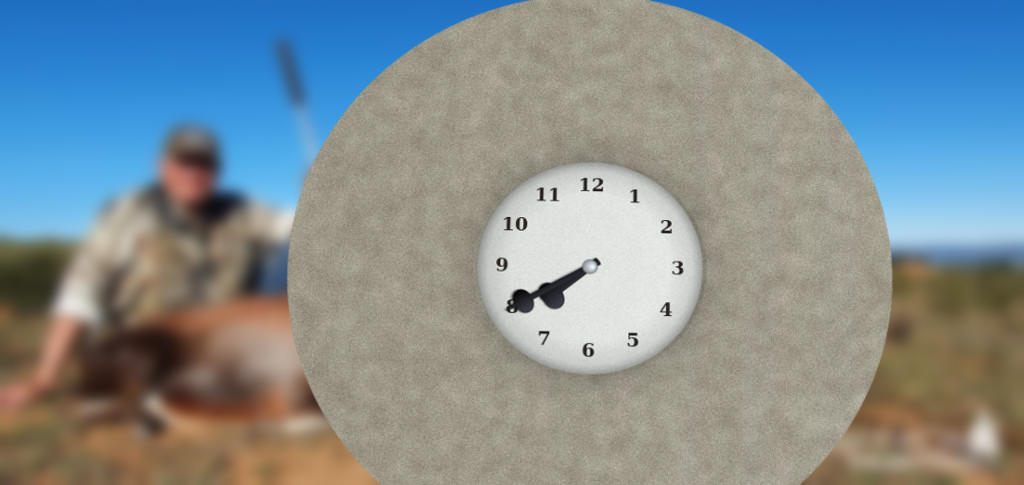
7 h 40 min
